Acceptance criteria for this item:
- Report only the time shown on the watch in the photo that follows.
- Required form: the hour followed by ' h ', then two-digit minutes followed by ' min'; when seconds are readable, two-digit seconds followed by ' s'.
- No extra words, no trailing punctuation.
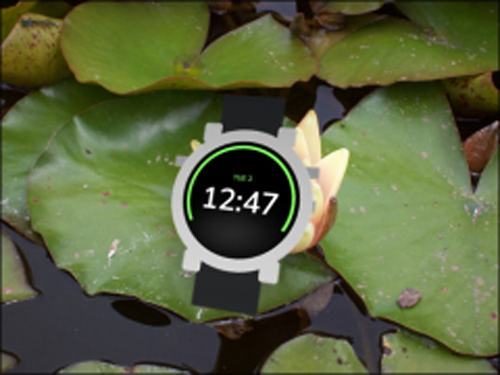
12 h 47 min
